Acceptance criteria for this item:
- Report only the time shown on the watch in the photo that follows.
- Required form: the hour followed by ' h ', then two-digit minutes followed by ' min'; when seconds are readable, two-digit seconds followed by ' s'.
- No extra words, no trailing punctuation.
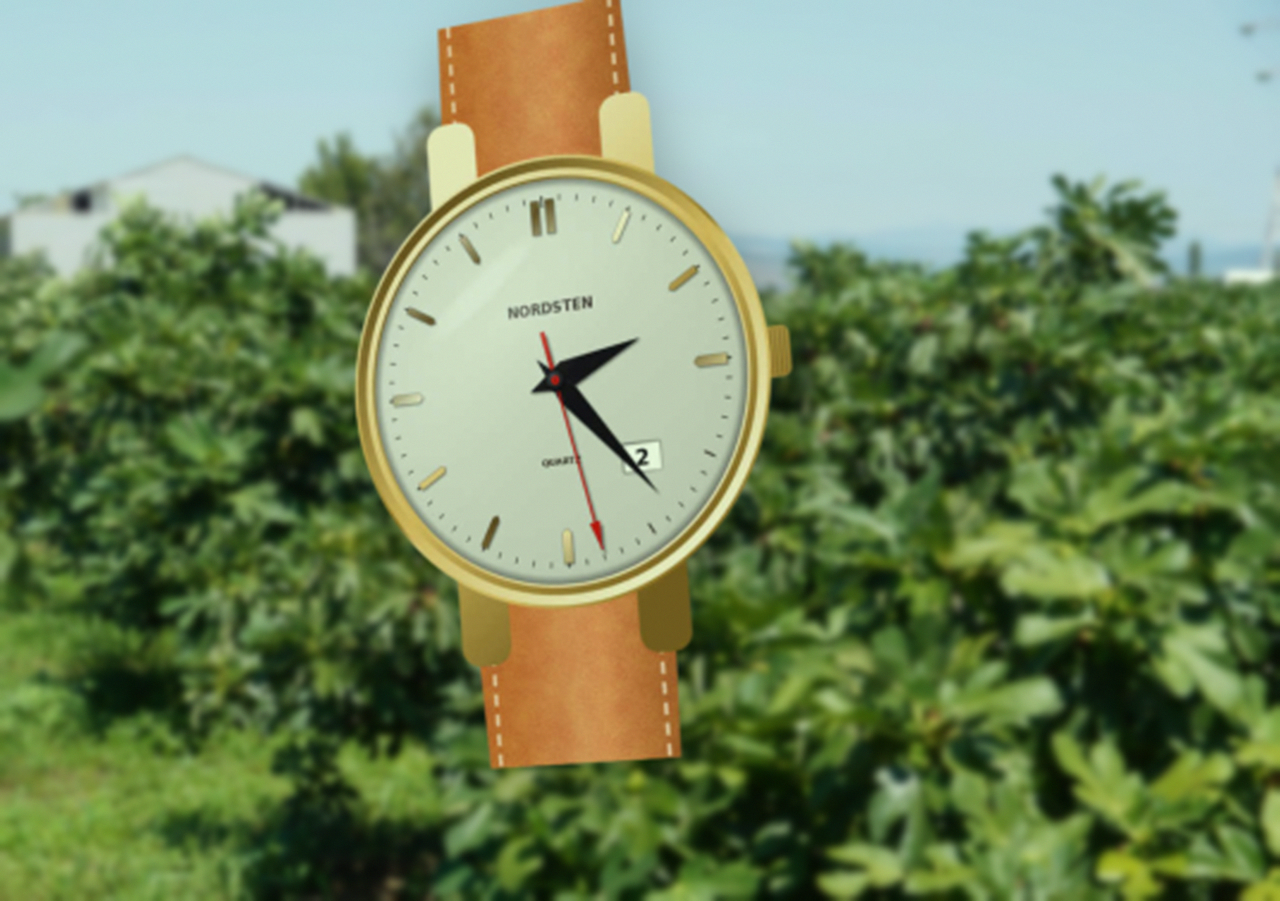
2 h 23 min 28 s
